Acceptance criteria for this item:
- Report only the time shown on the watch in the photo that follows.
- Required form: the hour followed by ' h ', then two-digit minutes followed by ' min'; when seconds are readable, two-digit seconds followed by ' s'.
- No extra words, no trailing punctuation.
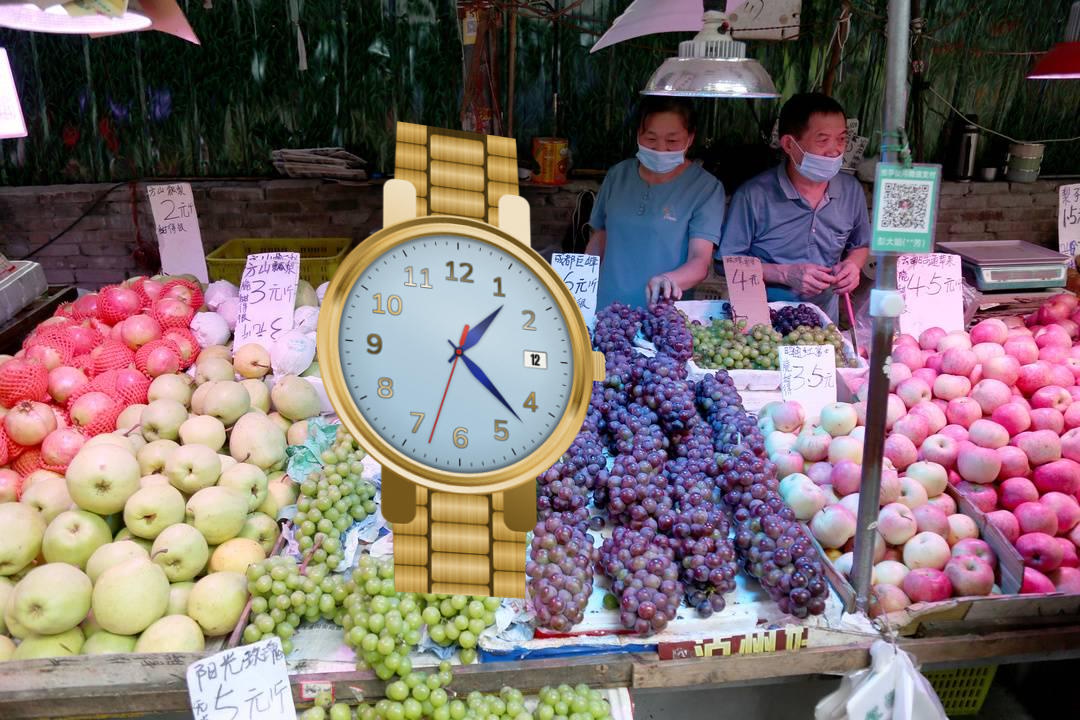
1 h 22 min 33 s
